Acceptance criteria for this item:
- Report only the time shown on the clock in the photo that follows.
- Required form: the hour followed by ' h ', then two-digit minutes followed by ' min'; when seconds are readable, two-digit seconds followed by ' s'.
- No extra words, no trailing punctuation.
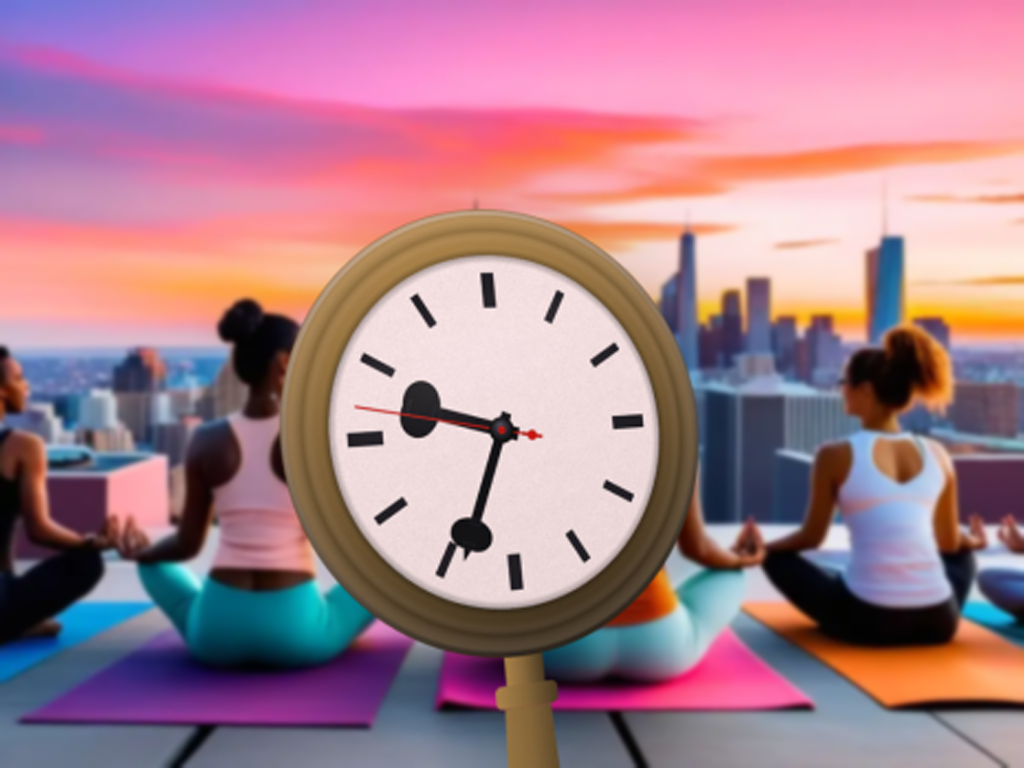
9 h 33 min 47 s
